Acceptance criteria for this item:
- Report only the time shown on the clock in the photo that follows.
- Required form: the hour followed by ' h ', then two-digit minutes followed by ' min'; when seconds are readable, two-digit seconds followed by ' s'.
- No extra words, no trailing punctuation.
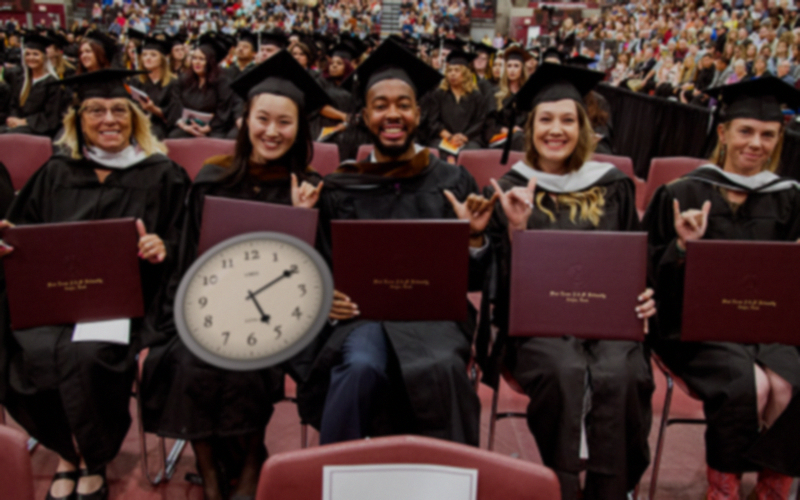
5 h 10 min
